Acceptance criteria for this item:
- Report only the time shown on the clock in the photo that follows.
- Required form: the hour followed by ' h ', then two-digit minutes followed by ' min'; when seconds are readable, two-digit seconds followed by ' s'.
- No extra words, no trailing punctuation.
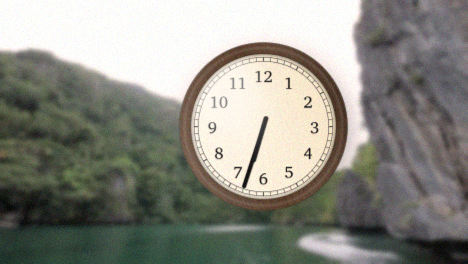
6 h 33 min
